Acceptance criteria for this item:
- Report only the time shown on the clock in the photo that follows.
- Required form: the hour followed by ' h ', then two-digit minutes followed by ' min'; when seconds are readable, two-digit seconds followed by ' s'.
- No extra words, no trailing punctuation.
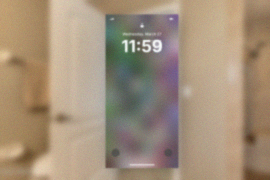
11 h 59 min
